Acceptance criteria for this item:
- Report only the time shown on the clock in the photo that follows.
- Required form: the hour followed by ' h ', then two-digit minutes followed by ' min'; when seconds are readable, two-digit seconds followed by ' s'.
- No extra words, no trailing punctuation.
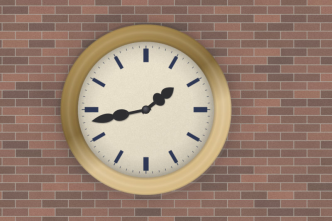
1 h 43 min
